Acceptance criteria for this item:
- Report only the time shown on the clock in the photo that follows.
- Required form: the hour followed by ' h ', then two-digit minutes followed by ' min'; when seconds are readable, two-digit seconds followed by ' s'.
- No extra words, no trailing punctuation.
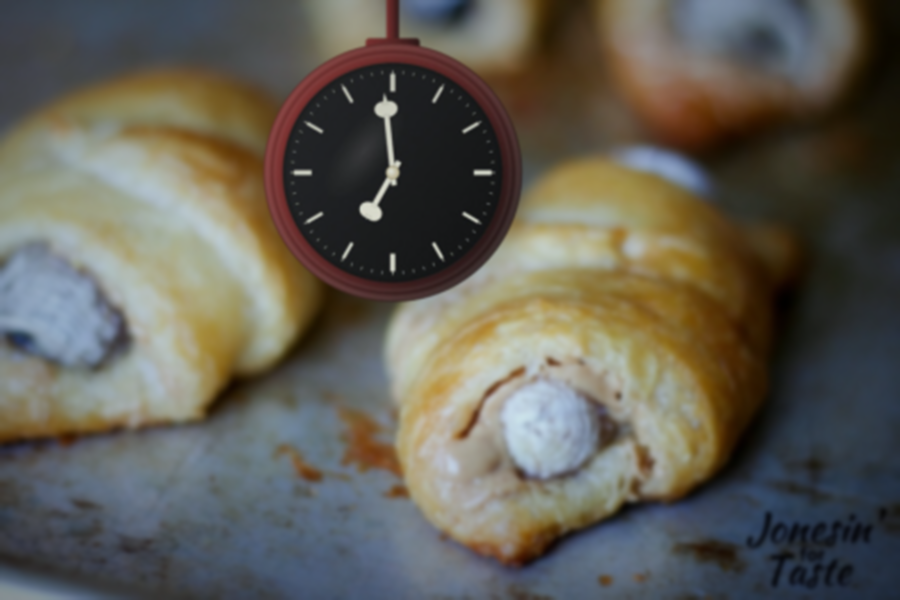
6 h 59 min
